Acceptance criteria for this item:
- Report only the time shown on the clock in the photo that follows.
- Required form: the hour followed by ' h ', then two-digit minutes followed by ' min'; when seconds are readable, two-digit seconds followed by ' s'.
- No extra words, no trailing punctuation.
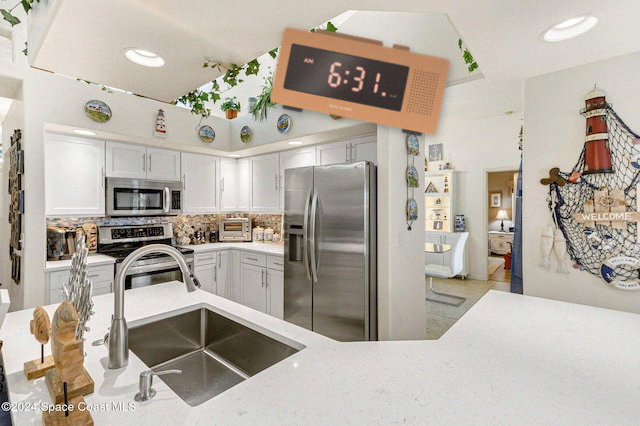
6 h 31 min
